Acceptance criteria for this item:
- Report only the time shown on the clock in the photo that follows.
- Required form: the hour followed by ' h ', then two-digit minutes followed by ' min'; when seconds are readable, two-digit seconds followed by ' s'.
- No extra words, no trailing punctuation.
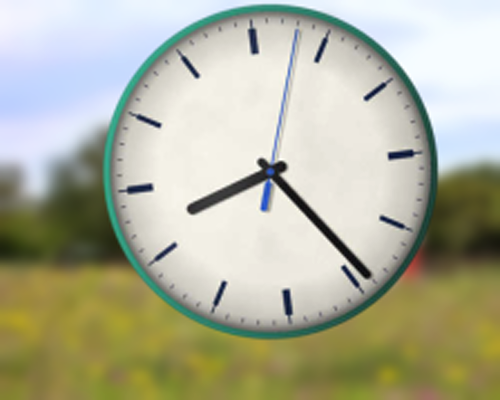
8 h 24 min 03 s
